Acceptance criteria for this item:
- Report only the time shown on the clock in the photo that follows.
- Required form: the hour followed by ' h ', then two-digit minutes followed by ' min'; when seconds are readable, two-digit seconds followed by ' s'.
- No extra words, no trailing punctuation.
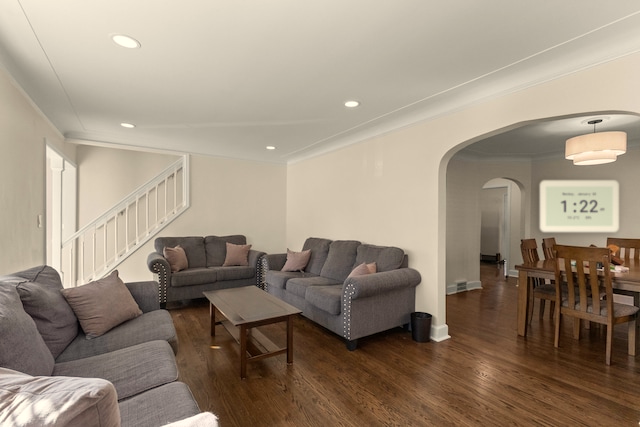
1 h 22 min
